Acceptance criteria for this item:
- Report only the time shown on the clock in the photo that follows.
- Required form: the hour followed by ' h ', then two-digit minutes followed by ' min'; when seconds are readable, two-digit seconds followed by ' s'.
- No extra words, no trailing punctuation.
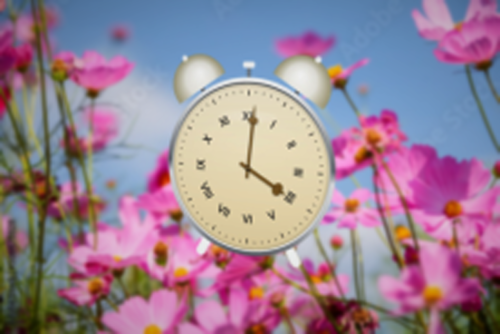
4 h 01 min
